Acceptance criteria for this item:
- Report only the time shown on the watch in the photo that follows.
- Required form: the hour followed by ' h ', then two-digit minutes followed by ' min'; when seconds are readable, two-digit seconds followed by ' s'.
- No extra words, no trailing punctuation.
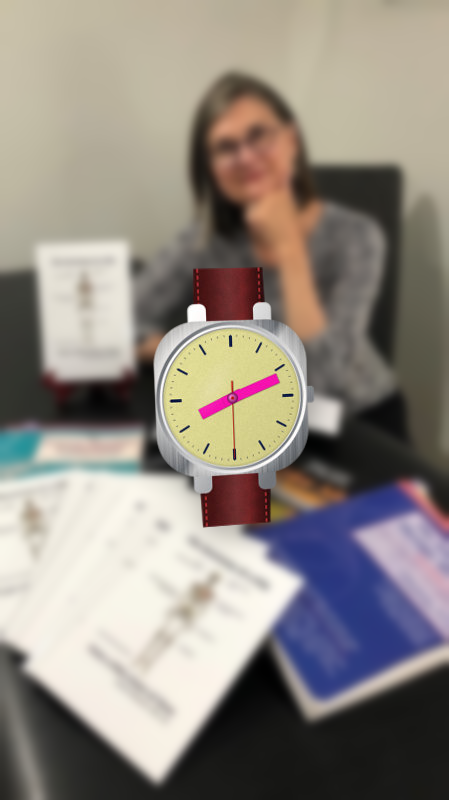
8 h 11 min 30 s
